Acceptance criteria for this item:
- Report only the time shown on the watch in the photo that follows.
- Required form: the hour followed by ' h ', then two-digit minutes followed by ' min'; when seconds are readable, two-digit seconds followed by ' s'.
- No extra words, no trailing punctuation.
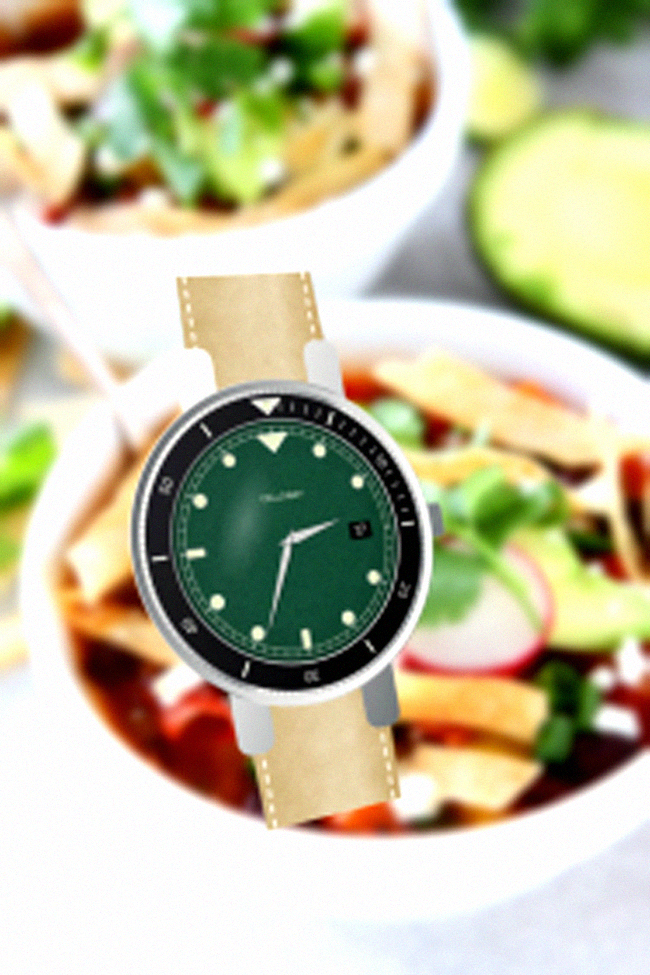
2 h 34 min
